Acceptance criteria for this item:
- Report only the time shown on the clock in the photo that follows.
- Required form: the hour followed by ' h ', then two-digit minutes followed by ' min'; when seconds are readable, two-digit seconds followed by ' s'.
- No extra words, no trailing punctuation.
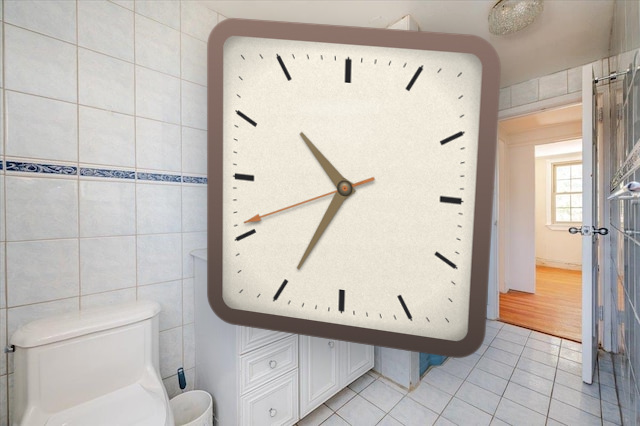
10 h 34 min 41 s
